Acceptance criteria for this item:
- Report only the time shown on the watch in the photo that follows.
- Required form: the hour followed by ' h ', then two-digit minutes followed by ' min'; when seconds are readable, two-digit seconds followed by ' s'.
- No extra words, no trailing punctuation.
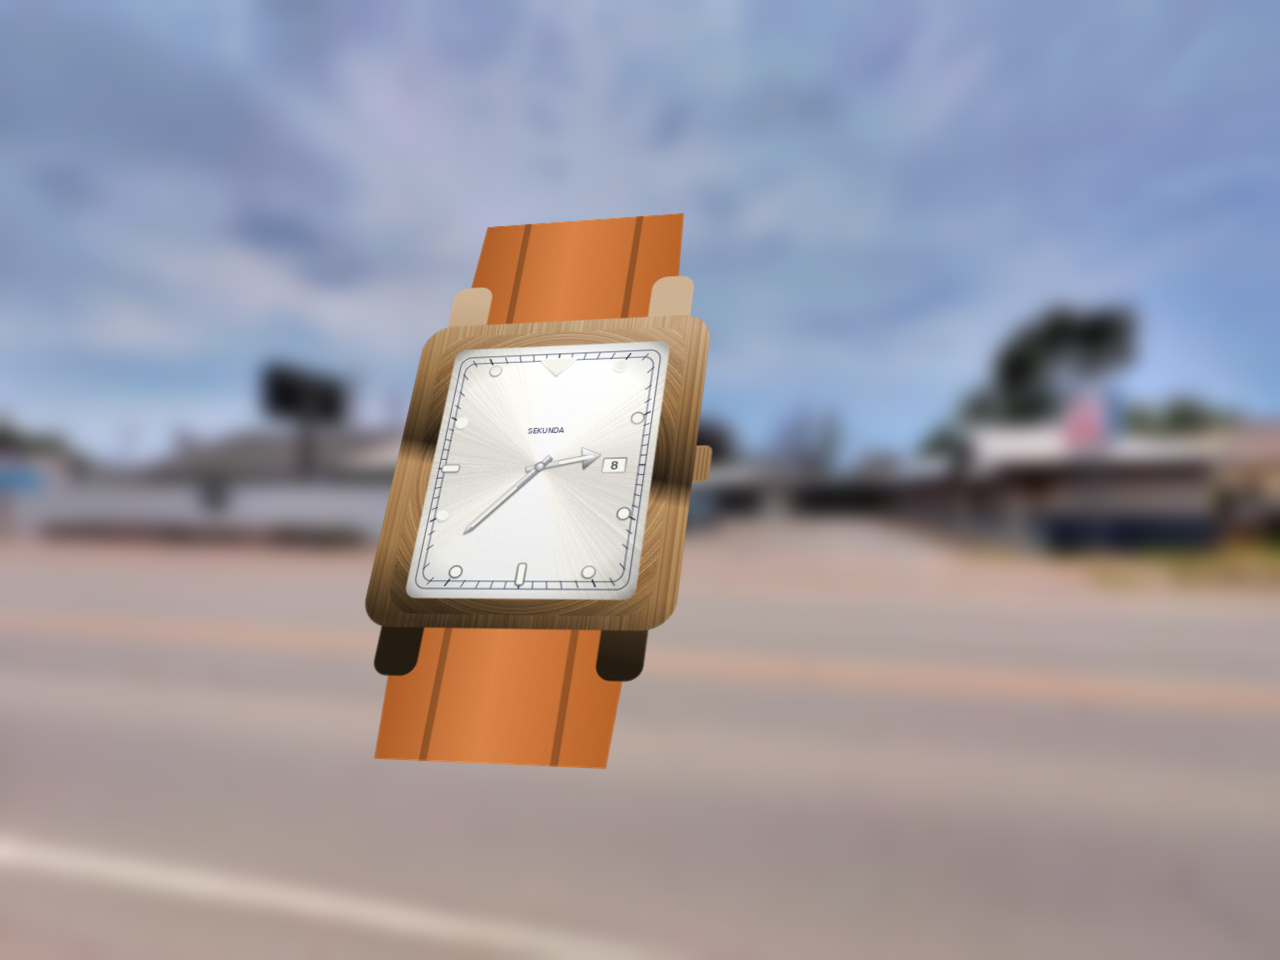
2 h 37 min
